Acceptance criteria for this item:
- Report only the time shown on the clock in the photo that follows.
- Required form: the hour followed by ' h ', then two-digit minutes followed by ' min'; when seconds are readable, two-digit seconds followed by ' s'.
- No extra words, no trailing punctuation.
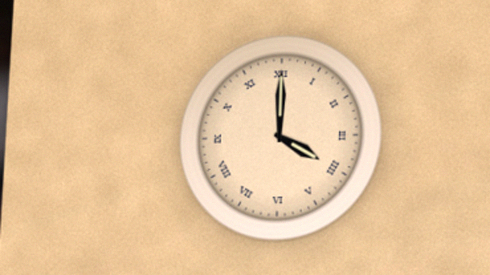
4 h 00 min
